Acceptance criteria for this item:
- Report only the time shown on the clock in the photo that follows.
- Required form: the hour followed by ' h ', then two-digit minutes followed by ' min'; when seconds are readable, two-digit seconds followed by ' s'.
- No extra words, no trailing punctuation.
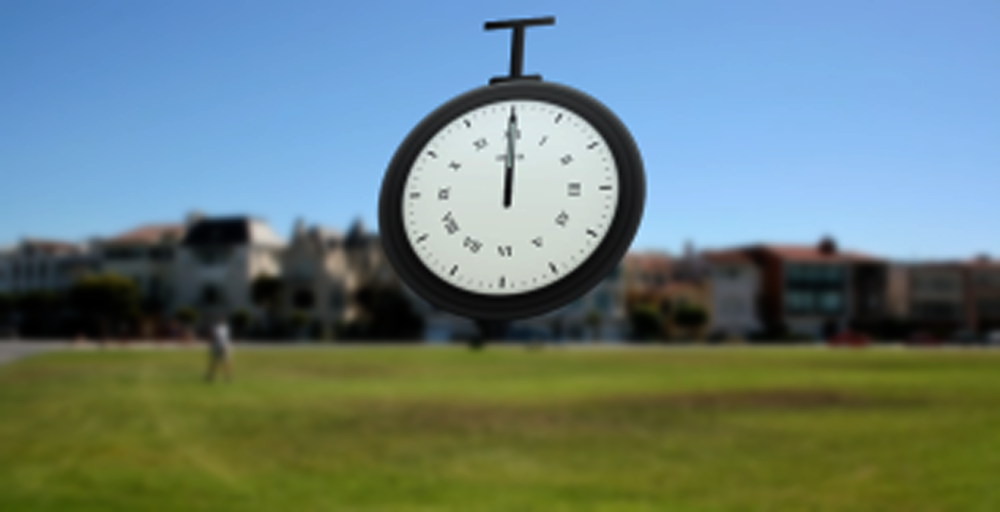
12 h 00 min
